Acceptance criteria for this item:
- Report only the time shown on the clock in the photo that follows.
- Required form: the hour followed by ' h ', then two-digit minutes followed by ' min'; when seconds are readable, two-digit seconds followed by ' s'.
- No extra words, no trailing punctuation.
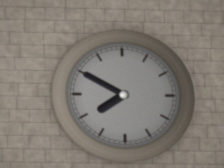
7 h 50 min
